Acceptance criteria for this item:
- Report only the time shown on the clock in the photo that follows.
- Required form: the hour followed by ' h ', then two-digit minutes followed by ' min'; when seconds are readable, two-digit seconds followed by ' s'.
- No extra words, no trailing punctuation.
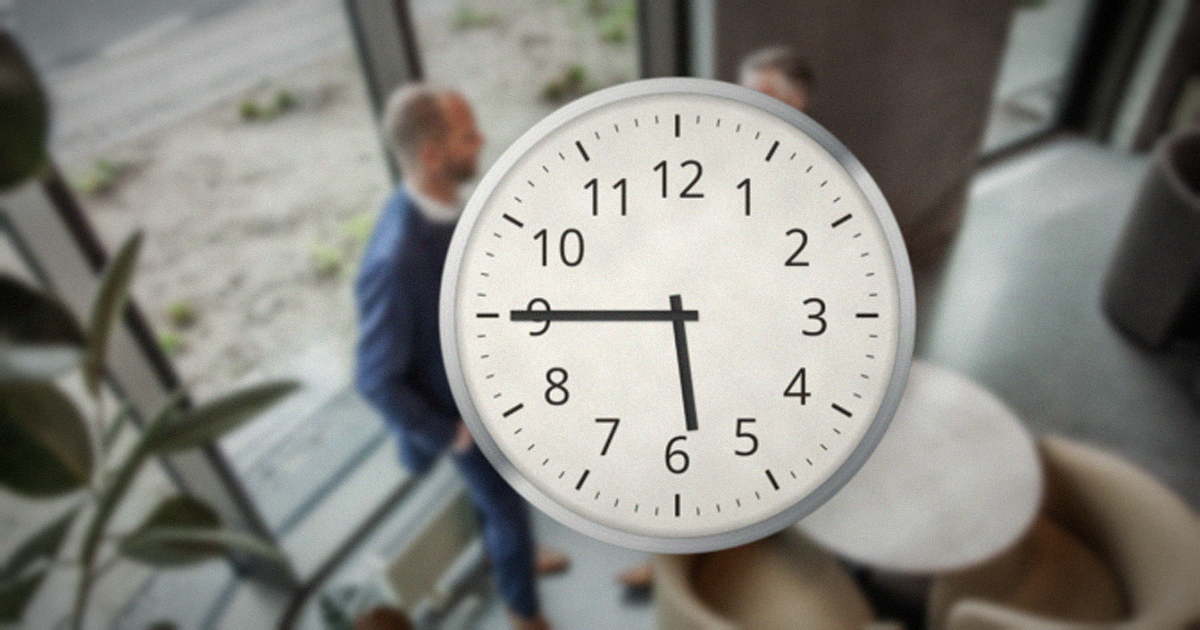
5 h 45 min
